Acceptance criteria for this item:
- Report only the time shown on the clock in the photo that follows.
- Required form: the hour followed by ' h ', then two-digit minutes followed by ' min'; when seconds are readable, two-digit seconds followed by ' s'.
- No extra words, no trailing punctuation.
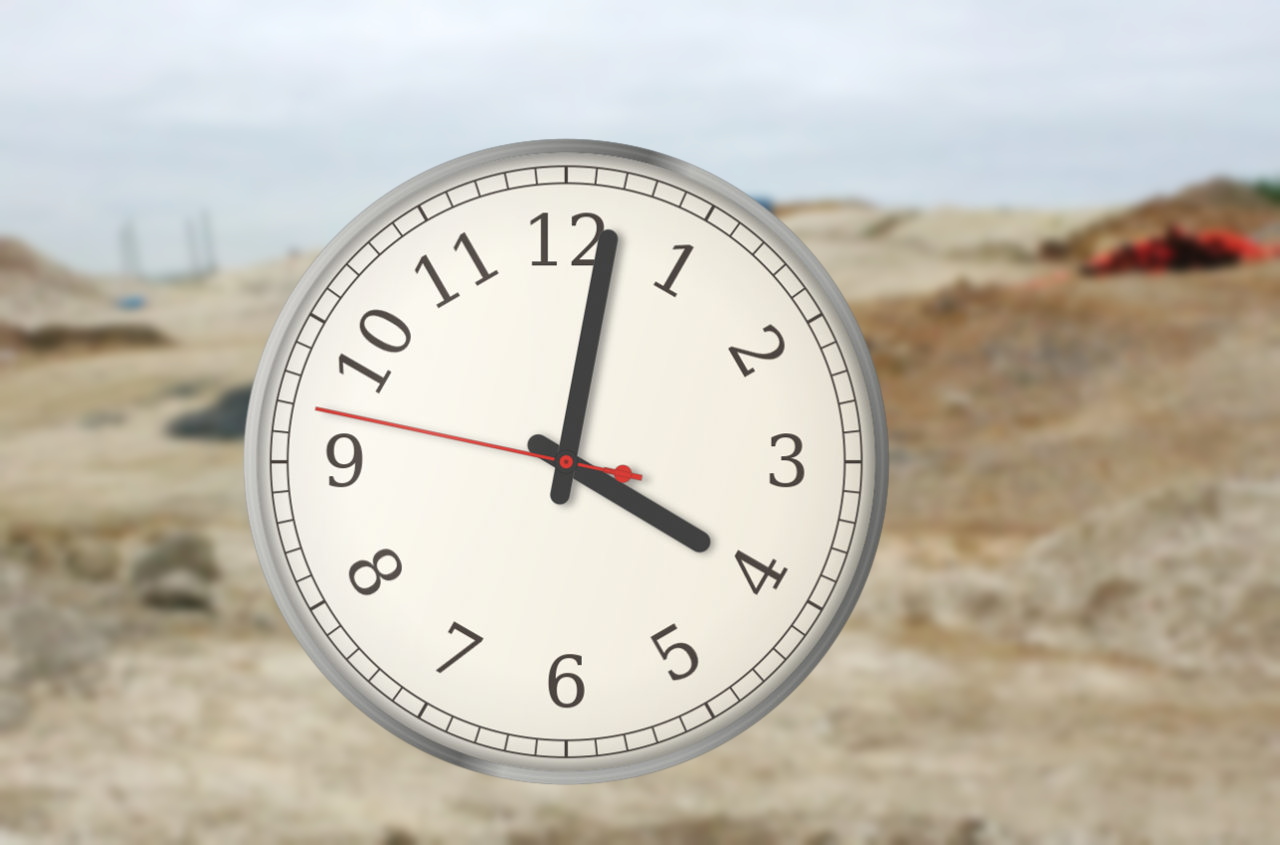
4 h 01 min 47 s
